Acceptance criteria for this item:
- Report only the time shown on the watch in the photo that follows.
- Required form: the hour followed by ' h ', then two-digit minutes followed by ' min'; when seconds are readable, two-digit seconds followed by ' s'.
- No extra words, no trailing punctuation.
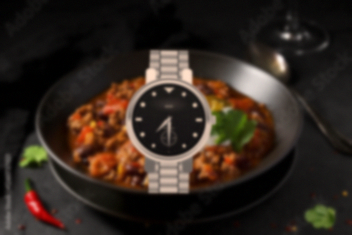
7 h 30 min
